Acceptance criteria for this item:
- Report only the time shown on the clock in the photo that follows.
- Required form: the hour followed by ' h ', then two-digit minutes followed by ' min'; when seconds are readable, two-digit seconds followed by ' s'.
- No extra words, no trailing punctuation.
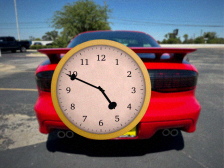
4 h 49 min
